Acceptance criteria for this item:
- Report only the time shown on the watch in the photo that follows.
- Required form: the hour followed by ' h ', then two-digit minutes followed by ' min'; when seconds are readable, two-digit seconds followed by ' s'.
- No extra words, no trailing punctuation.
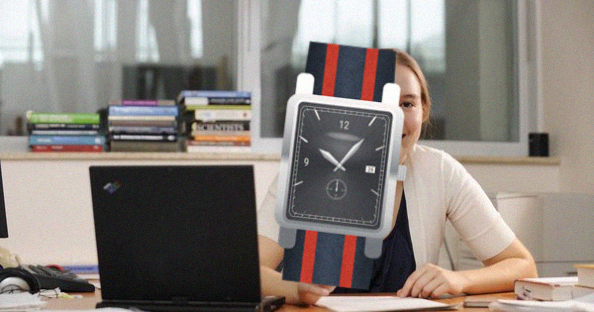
10 h 06 min
